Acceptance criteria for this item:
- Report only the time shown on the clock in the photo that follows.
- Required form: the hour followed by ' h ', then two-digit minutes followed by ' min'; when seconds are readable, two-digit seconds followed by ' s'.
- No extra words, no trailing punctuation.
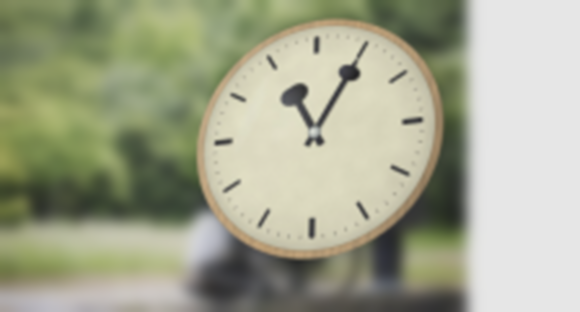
11 h 05 min
